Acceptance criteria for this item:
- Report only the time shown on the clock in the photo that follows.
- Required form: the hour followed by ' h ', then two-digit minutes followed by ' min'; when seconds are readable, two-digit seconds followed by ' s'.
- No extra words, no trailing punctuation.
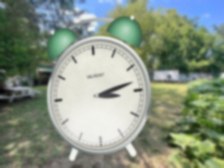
3 h 13 min
